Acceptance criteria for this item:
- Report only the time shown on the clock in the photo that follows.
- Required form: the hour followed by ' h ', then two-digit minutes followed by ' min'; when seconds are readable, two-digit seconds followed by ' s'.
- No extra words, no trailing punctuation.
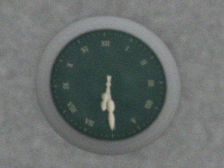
6 h 30 min
